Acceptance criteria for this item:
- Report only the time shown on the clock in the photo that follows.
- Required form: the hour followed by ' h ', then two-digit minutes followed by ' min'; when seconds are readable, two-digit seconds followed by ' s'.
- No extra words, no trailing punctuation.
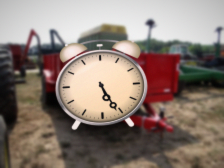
5 h 26 min
